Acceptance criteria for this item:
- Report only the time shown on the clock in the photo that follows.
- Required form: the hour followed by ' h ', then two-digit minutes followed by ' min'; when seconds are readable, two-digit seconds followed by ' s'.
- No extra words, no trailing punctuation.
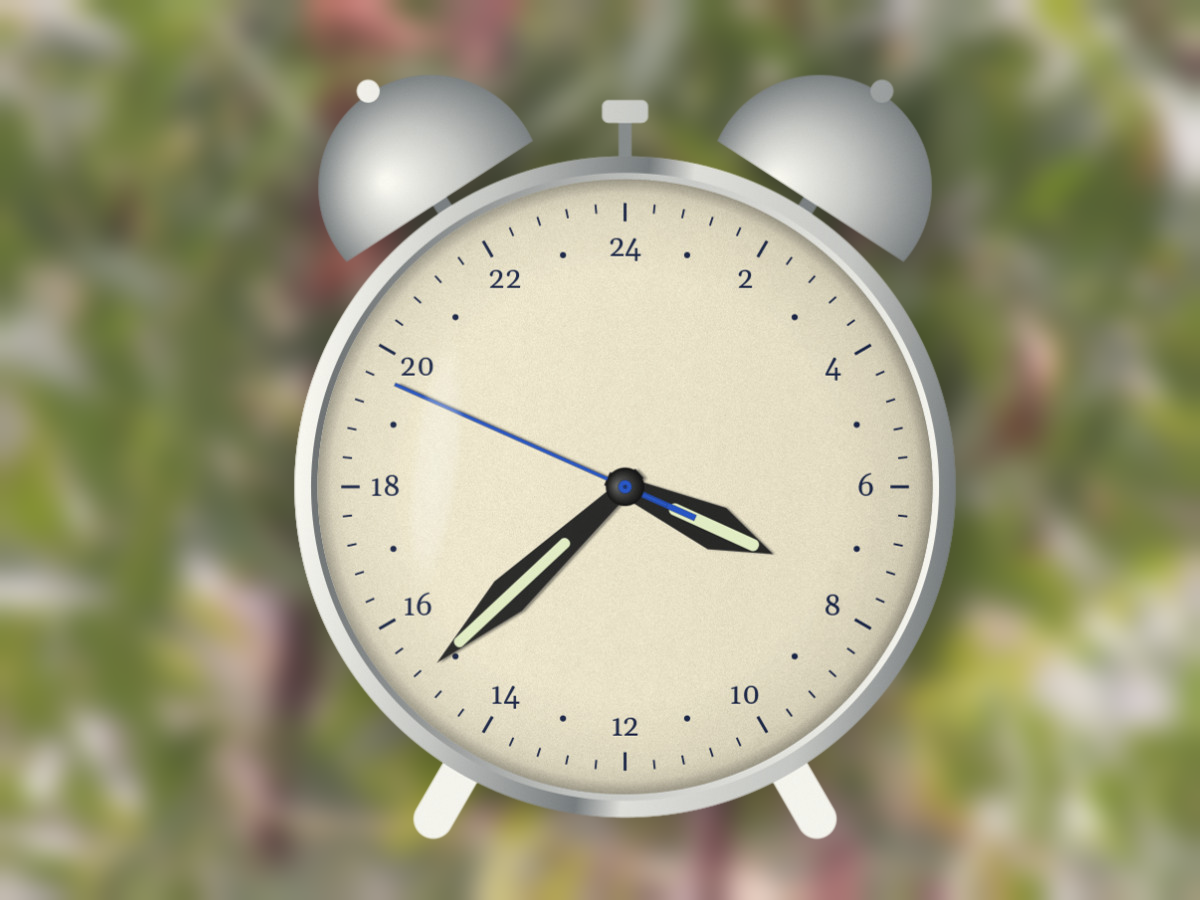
7 h 37 min 49 s
